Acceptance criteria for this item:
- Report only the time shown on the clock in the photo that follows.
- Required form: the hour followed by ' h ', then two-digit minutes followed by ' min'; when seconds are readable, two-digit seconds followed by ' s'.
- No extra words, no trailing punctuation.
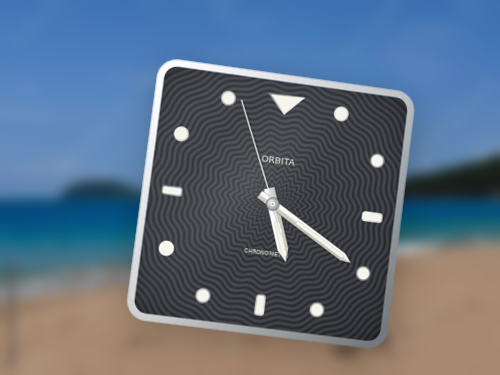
5 h 19 min 56 s
